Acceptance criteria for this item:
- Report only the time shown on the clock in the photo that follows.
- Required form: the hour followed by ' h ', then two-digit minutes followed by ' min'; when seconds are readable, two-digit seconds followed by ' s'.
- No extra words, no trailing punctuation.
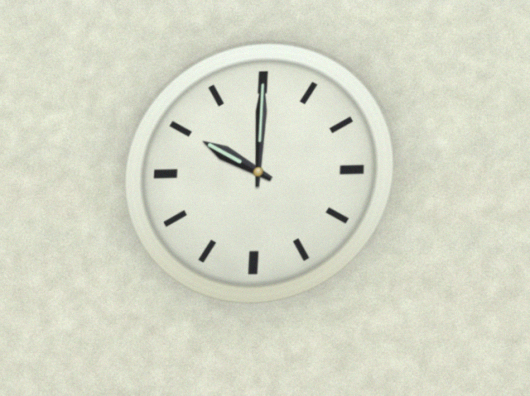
10 h 00 min
